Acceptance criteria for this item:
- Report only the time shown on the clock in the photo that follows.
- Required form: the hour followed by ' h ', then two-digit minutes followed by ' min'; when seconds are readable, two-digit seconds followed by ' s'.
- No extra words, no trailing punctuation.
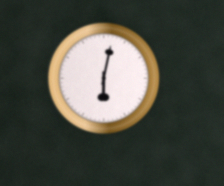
6 h 02 min
